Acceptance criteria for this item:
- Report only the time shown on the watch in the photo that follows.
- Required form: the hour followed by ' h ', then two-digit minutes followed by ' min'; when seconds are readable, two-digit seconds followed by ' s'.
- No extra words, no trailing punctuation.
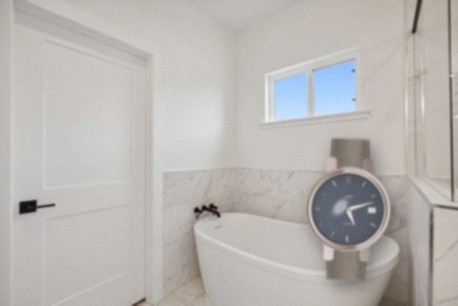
5 h 12 min
